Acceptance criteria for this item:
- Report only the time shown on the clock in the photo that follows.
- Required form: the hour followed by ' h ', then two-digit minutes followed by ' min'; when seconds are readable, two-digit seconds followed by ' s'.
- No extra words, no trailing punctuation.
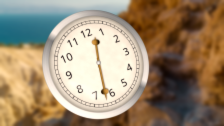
12 h 32 min
